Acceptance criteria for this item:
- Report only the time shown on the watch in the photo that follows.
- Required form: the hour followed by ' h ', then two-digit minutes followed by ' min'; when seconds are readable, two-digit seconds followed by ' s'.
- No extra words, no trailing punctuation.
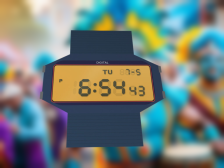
6 h 54 min 43 s
